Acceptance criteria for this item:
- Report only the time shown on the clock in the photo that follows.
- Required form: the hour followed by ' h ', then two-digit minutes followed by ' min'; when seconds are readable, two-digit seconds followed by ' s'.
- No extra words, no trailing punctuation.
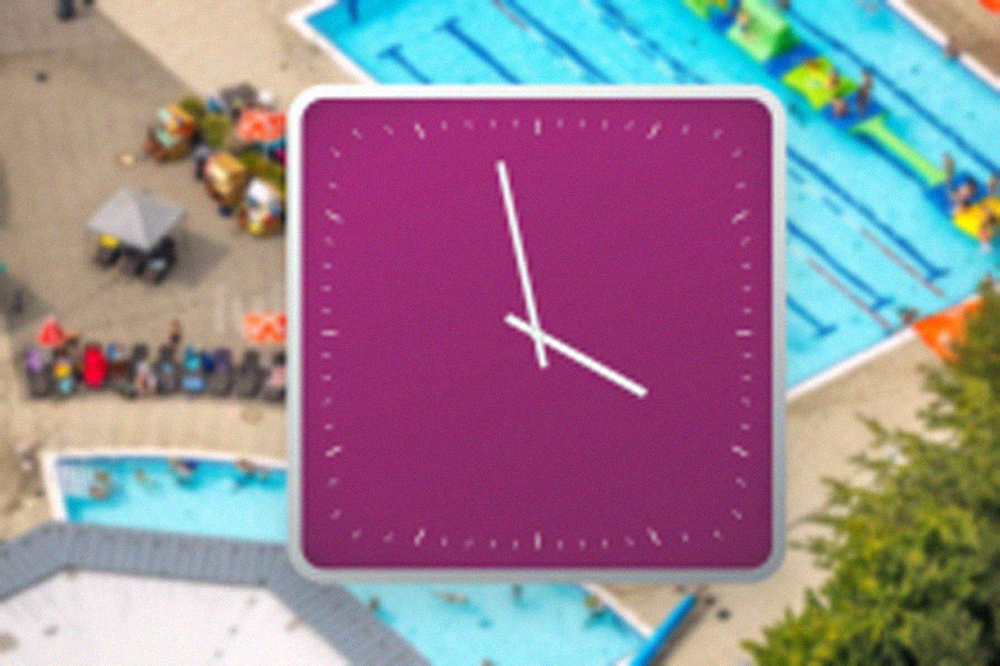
3 h 58 min
